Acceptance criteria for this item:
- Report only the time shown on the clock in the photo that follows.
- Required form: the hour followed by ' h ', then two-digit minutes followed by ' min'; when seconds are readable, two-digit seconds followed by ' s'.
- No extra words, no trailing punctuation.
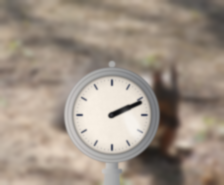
2 h 11 min
